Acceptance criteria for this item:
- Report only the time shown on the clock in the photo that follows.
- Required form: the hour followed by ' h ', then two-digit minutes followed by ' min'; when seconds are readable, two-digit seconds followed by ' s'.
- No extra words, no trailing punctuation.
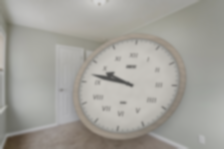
9 h 47 min
